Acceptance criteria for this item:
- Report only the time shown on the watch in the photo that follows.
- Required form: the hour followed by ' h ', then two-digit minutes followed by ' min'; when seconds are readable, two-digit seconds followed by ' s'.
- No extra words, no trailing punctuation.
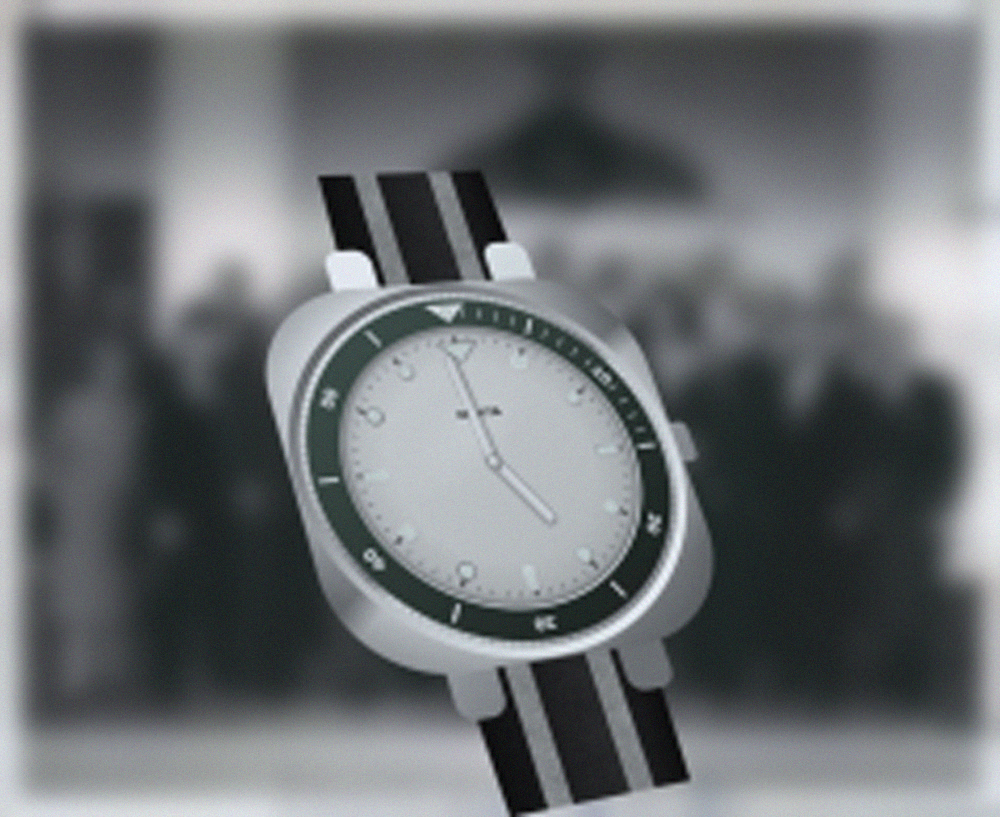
4 h 59 min
